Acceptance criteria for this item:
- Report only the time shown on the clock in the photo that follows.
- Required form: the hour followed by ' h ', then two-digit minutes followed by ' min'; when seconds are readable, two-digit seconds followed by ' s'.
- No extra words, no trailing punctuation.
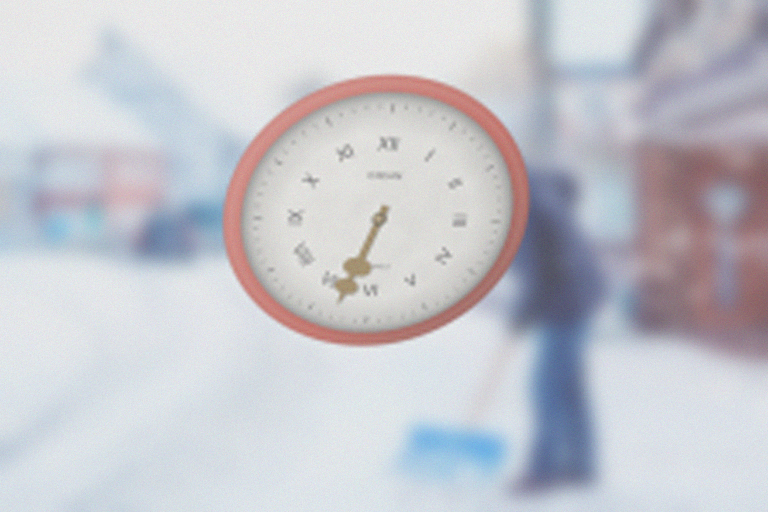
6 h 33 min
